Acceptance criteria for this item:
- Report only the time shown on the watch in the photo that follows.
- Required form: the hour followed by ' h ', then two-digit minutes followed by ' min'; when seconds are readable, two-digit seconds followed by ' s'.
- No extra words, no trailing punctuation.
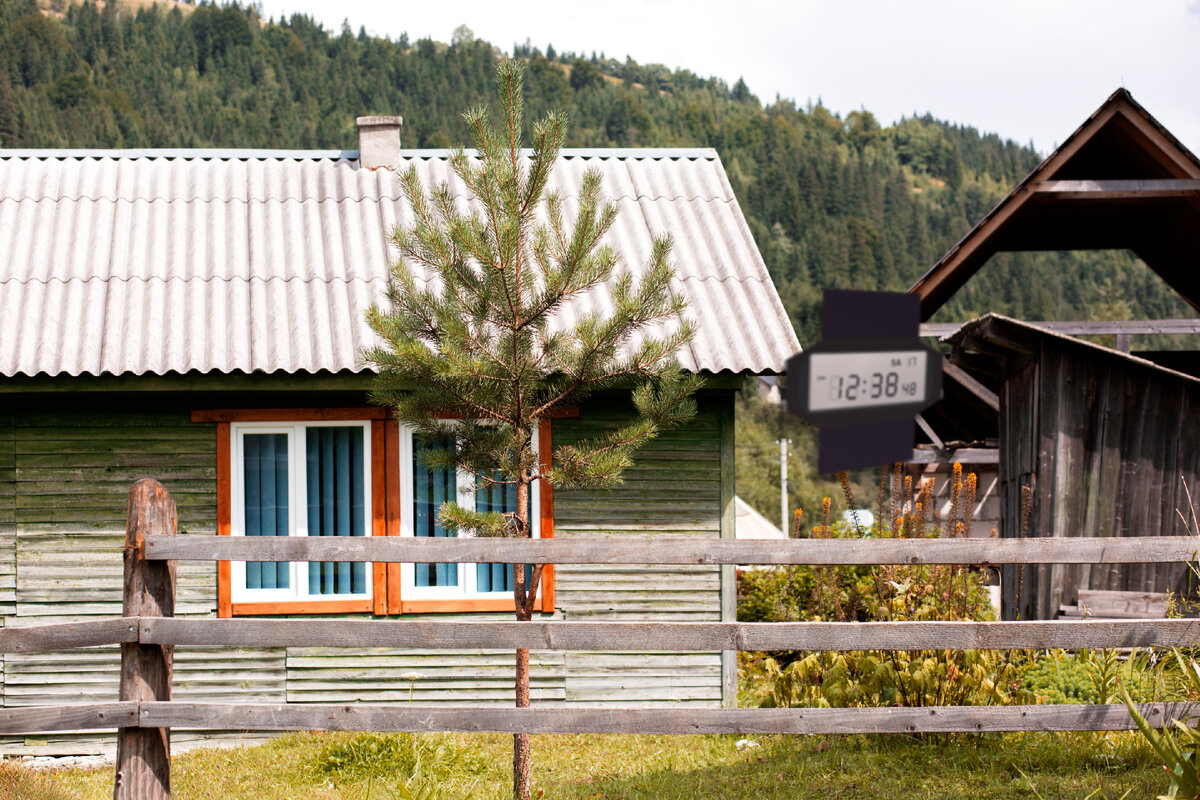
12 h 38 min 48 s
